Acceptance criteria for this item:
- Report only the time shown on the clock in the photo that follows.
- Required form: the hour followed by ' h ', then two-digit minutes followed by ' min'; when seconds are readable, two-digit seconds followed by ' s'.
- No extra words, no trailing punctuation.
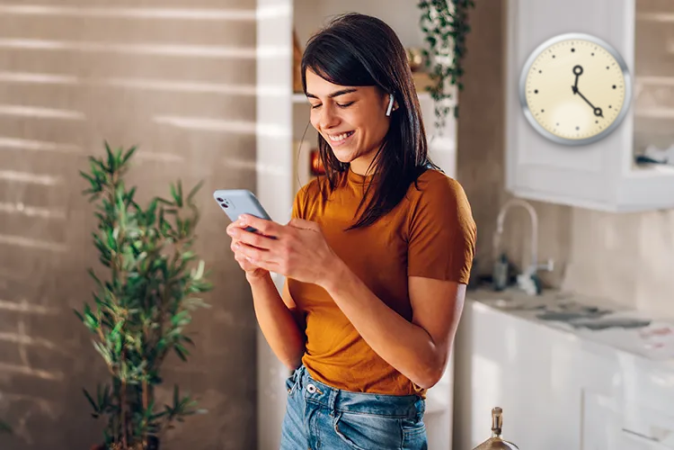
12 h 23 min
